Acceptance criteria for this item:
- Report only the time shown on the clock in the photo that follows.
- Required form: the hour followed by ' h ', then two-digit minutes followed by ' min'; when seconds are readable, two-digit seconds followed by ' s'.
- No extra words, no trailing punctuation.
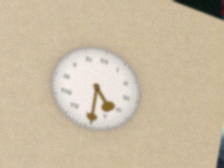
4 h 29 min
